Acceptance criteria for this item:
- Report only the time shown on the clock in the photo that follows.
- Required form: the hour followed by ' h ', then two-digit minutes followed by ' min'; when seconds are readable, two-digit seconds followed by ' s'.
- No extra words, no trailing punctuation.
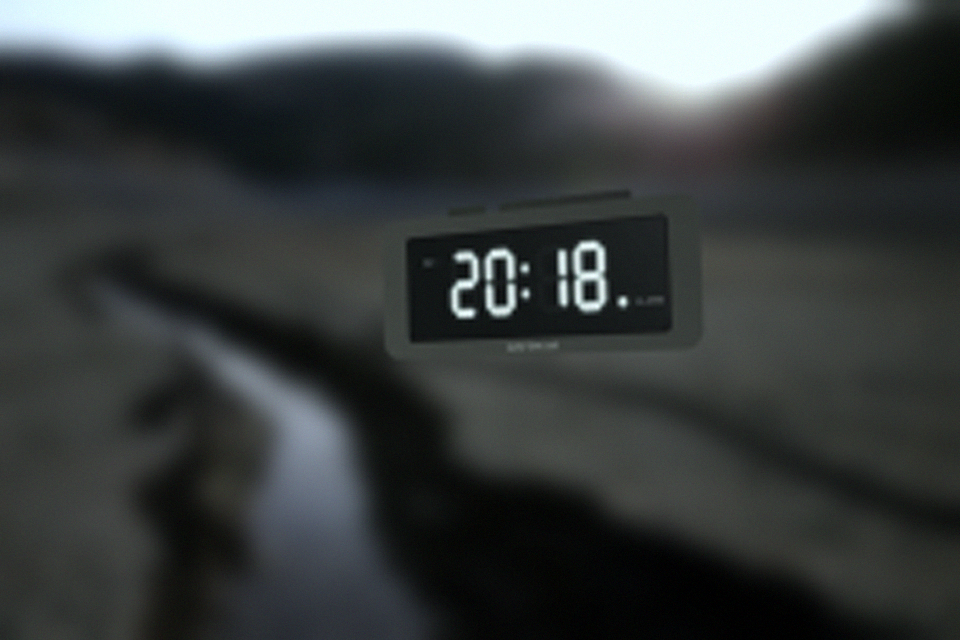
20 h 18 min
